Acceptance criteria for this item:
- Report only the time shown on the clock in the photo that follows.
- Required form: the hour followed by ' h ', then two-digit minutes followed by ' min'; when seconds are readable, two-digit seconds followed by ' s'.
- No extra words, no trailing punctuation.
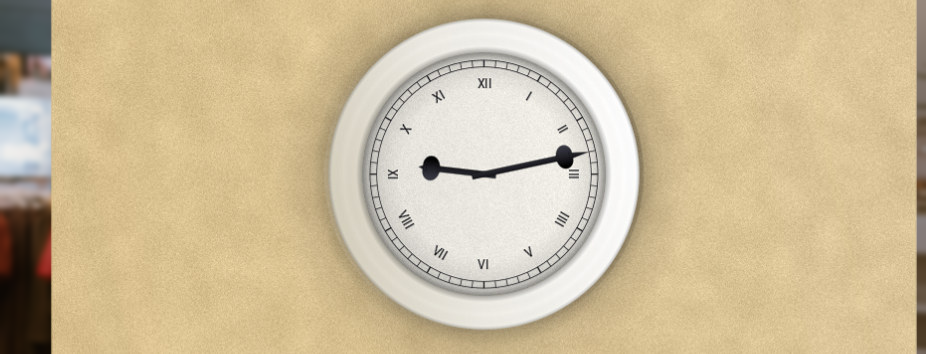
9 h 13 min
